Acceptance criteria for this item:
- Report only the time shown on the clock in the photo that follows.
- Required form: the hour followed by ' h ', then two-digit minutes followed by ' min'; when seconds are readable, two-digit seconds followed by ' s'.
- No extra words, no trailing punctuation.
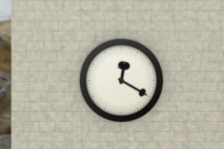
12 h 20 min
